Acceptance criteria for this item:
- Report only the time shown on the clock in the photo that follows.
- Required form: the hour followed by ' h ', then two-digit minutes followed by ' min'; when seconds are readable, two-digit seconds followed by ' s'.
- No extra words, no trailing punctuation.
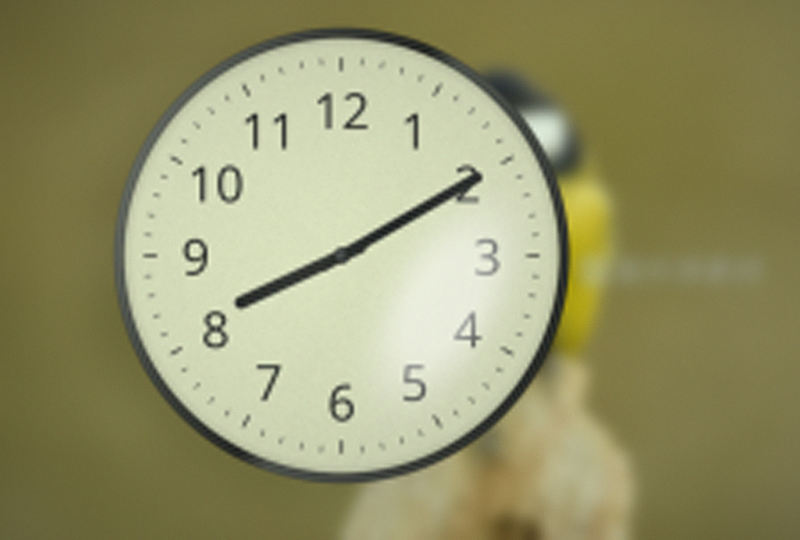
8 h 10 min
